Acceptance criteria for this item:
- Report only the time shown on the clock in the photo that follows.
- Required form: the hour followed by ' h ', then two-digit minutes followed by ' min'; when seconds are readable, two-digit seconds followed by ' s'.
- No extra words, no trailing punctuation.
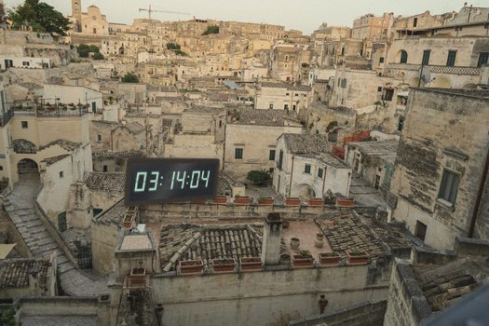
3 h 14 min 04 s
